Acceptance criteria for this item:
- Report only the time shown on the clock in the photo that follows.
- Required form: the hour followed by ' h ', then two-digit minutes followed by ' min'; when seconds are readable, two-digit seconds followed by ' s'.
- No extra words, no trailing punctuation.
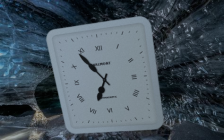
6 h 54 min
